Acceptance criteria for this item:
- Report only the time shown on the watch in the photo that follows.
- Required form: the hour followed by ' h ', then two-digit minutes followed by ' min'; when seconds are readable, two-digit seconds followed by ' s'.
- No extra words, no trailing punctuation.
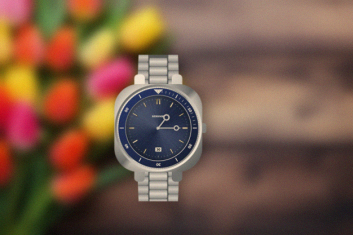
1 h 15 min
